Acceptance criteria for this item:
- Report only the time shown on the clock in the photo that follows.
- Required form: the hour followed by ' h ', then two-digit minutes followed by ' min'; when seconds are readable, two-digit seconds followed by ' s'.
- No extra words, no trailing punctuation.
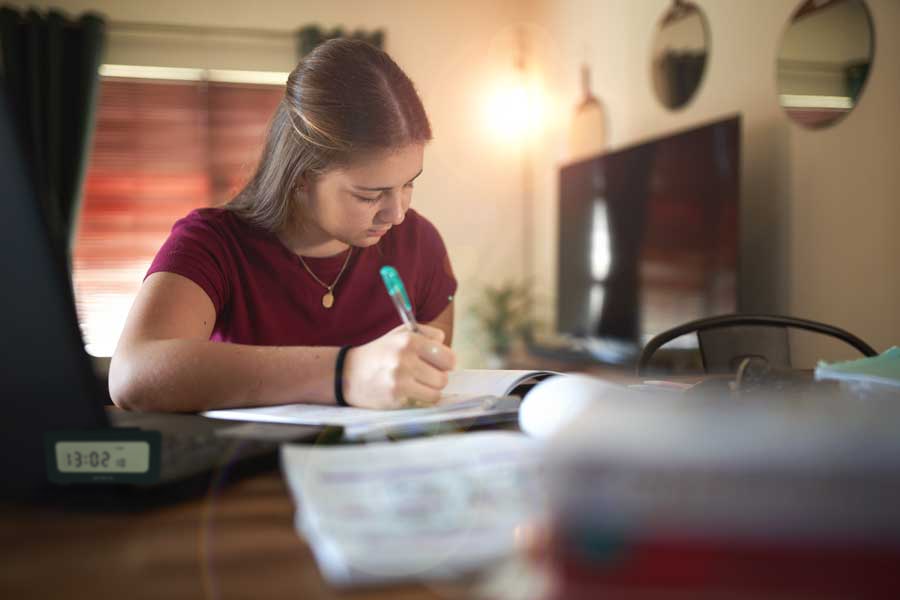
13 h 02 min
